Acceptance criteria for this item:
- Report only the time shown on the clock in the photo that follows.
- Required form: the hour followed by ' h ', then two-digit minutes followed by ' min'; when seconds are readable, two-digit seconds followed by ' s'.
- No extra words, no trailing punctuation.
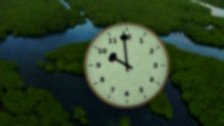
9 h 59 min
